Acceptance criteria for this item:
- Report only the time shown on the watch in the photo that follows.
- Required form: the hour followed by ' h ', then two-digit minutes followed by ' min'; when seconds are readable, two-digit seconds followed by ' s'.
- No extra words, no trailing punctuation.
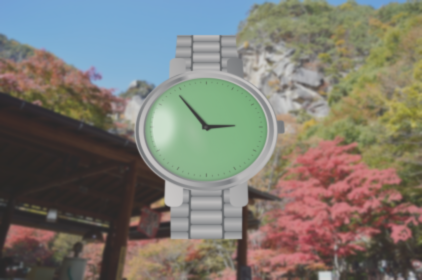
2 h 54 min
